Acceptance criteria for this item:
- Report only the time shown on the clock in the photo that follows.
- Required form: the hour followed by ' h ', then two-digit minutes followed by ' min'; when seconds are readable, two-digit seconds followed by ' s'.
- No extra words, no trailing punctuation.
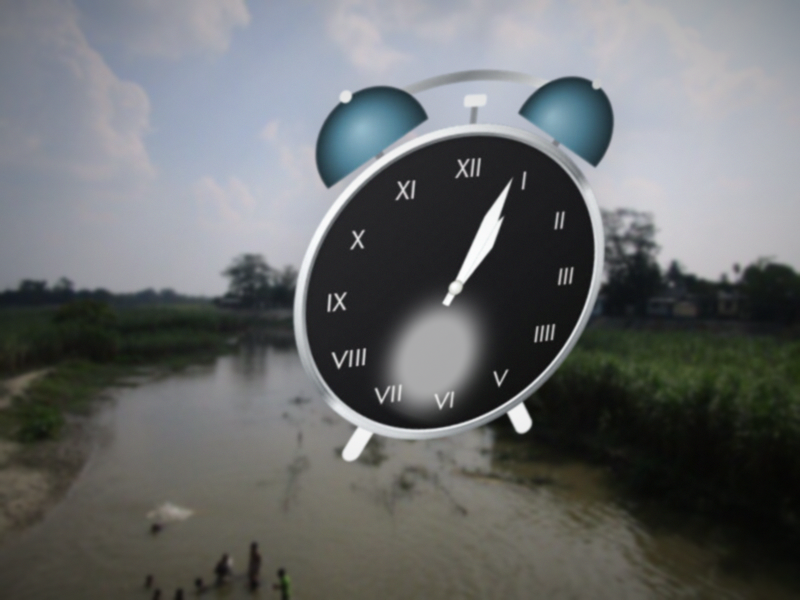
1 h 04 min
